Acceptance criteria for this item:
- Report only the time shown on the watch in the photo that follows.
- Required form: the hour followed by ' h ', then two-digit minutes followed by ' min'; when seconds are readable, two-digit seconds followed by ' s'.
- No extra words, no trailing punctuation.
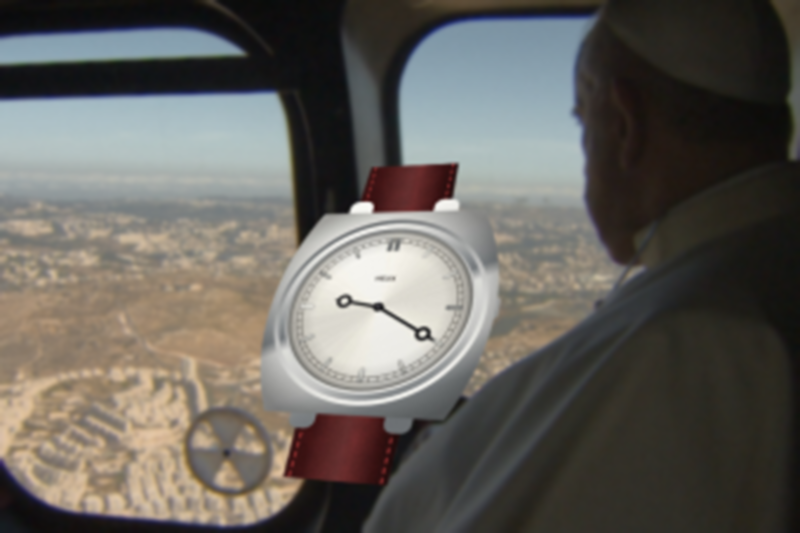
9 h 20 min
